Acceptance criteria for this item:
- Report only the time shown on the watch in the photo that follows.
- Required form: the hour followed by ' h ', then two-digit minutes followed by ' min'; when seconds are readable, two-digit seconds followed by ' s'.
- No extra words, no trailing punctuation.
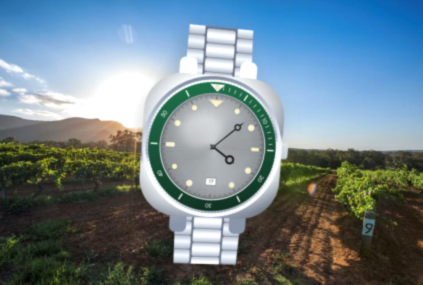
4 h 08 min
